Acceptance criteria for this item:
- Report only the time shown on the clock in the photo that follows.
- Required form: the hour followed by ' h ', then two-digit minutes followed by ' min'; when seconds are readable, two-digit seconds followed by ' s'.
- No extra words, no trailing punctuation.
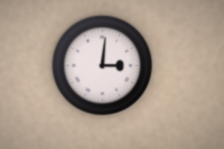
3 h 01 min
